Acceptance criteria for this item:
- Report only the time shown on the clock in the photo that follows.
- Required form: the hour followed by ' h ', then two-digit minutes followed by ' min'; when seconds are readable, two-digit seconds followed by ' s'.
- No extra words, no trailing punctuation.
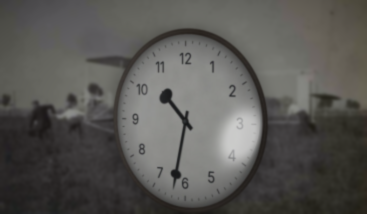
10 h 32 min
